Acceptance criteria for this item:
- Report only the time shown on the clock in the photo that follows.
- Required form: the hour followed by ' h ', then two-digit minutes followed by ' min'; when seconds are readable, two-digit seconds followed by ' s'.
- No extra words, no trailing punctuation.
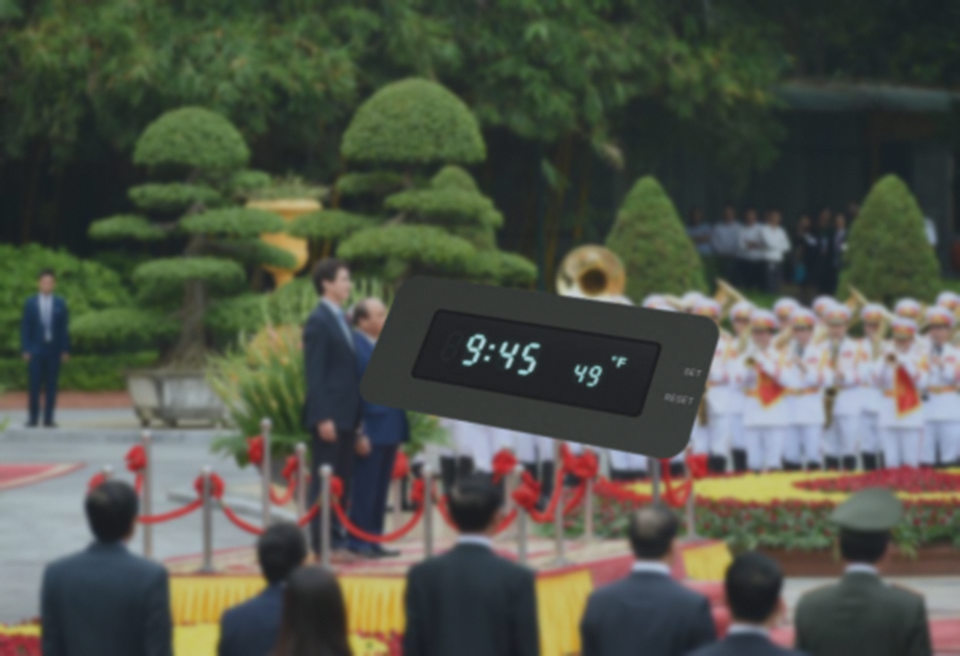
9 h 45 min
